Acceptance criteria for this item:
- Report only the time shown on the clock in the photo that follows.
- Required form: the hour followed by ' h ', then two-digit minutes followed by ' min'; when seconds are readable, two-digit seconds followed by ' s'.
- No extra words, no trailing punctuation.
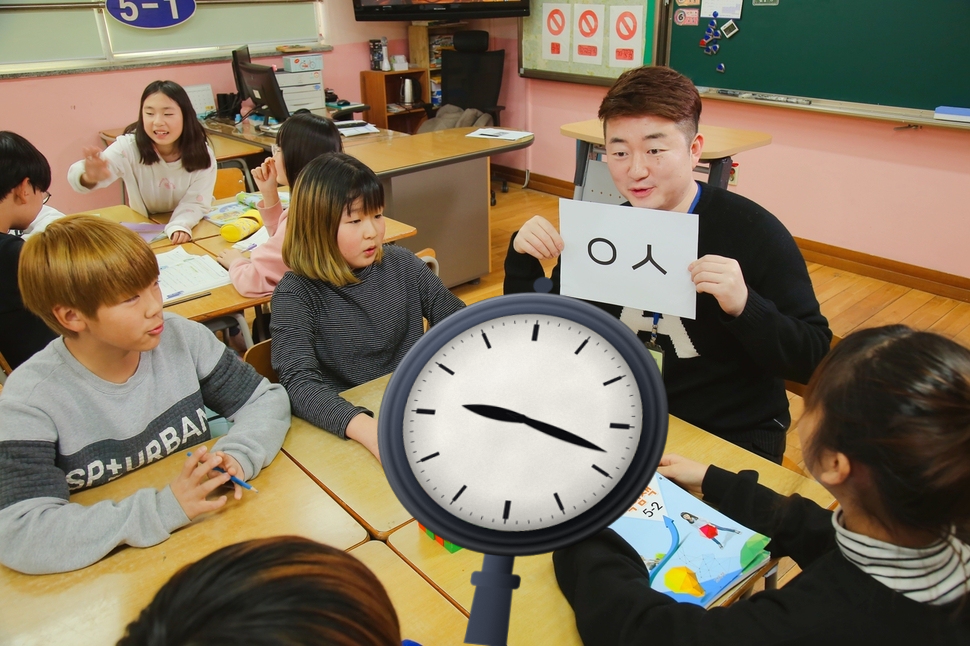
9 h 18 min
